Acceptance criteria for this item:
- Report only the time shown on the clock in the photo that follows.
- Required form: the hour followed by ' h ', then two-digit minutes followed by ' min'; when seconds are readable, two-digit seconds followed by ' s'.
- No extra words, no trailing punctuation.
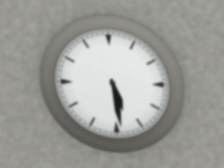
5 h 29 min
